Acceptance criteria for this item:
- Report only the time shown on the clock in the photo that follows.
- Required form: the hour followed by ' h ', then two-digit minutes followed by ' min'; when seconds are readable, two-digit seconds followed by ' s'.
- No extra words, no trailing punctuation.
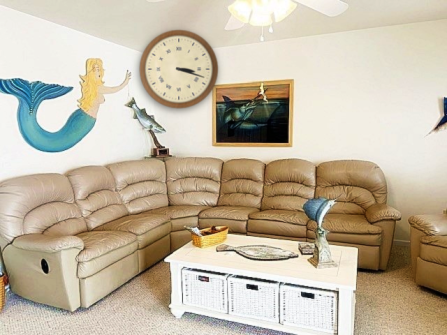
3 h 18 min
